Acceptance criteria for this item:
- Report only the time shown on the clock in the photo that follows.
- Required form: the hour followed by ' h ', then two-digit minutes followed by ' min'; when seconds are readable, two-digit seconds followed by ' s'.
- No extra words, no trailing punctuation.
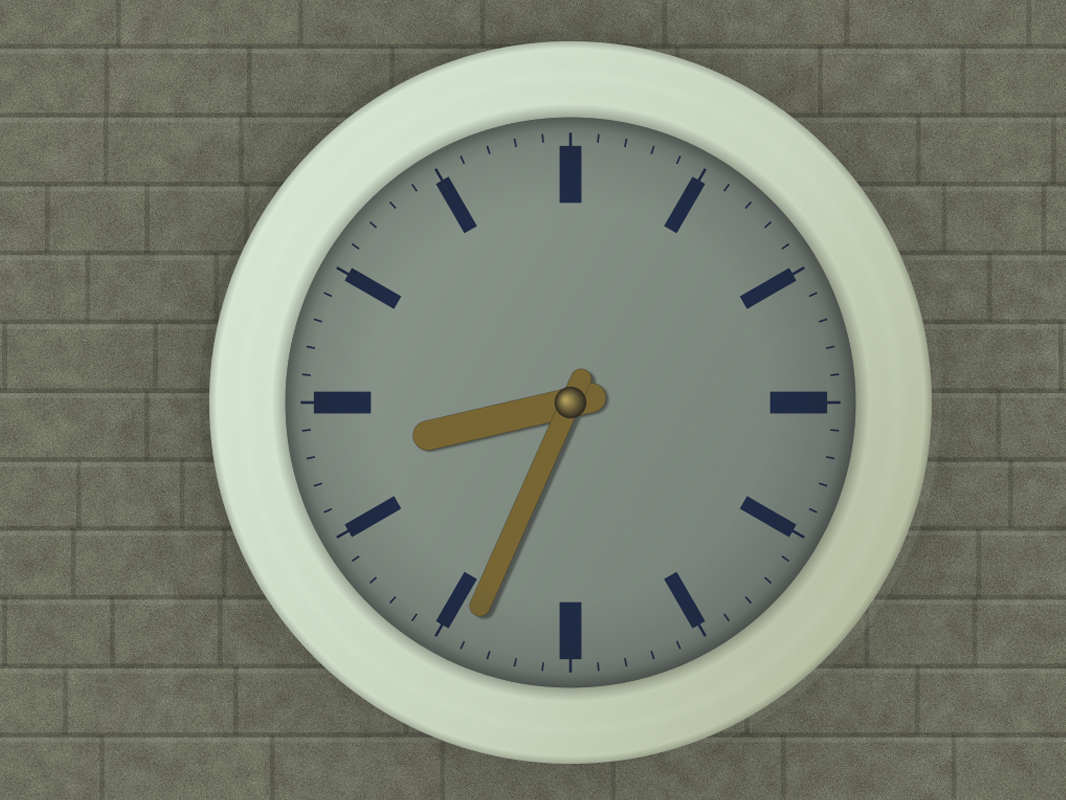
8 h 34 min
